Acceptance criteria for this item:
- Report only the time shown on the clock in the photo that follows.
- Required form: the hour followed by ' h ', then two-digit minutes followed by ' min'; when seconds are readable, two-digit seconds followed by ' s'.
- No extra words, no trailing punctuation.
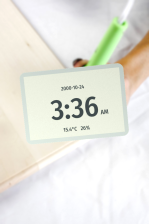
3 h 36 min
